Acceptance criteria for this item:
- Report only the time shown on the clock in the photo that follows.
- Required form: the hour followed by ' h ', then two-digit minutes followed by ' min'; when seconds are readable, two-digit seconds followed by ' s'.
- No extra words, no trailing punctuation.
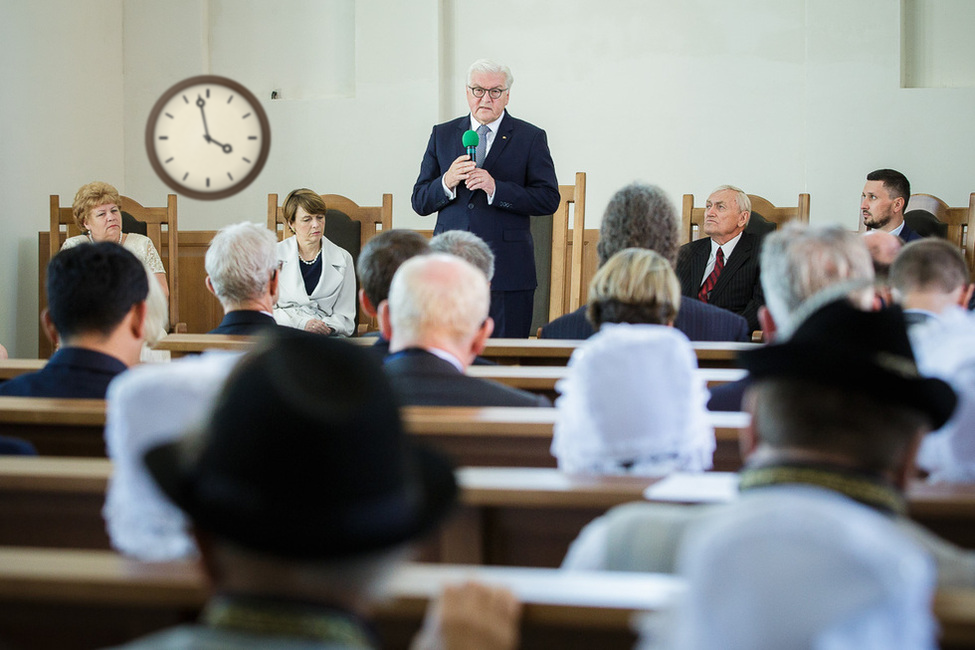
3 h 58 min
